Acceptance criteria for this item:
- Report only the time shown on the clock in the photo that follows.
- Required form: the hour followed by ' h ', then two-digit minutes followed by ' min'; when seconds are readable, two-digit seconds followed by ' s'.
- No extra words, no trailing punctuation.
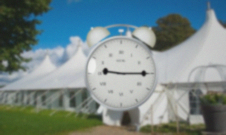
9 h 15 min
